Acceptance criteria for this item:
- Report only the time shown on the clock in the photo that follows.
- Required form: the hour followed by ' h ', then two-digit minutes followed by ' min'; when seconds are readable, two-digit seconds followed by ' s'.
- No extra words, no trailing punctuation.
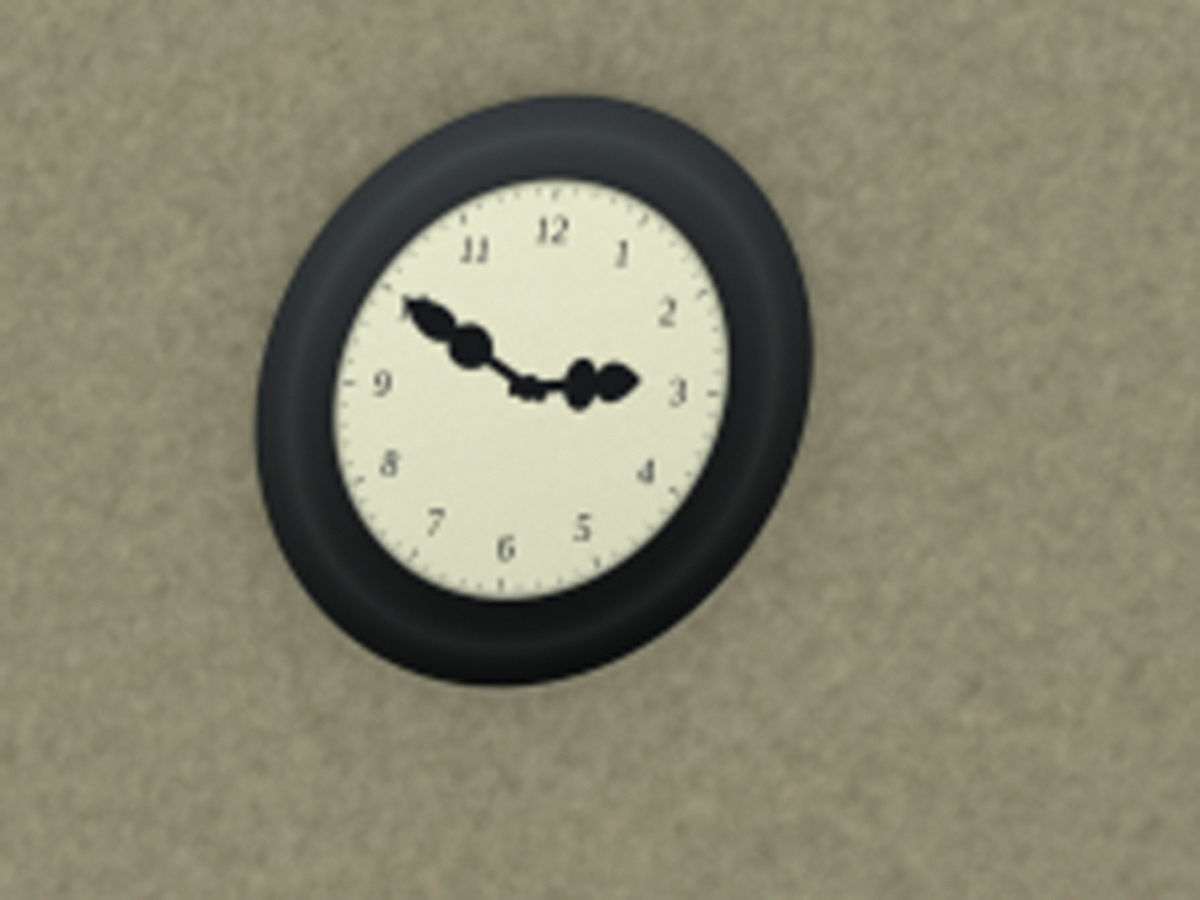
2 h 50 min
